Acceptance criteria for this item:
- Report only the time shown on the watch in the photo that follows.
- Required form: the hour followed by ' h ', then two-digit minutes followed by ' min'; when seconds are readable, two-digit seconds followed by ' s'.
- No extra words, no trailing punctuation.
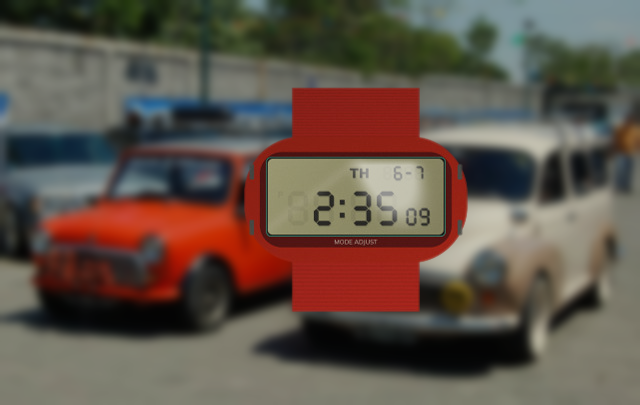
2 h 35 min 09 s
